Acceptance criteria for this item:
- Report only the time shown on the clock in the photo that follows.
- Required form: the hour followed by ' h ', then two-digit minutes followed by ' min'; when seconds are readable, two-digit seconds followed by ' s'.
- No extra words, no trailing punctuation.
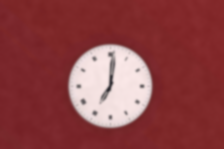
7 h 01 min
